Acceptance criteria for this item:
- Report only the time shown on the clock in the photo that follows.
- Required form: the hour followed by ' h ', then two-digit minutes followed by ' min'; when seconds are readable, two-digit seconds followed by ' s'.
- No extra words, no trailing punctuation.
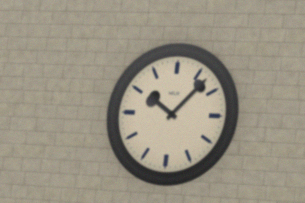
10 h 07 min
